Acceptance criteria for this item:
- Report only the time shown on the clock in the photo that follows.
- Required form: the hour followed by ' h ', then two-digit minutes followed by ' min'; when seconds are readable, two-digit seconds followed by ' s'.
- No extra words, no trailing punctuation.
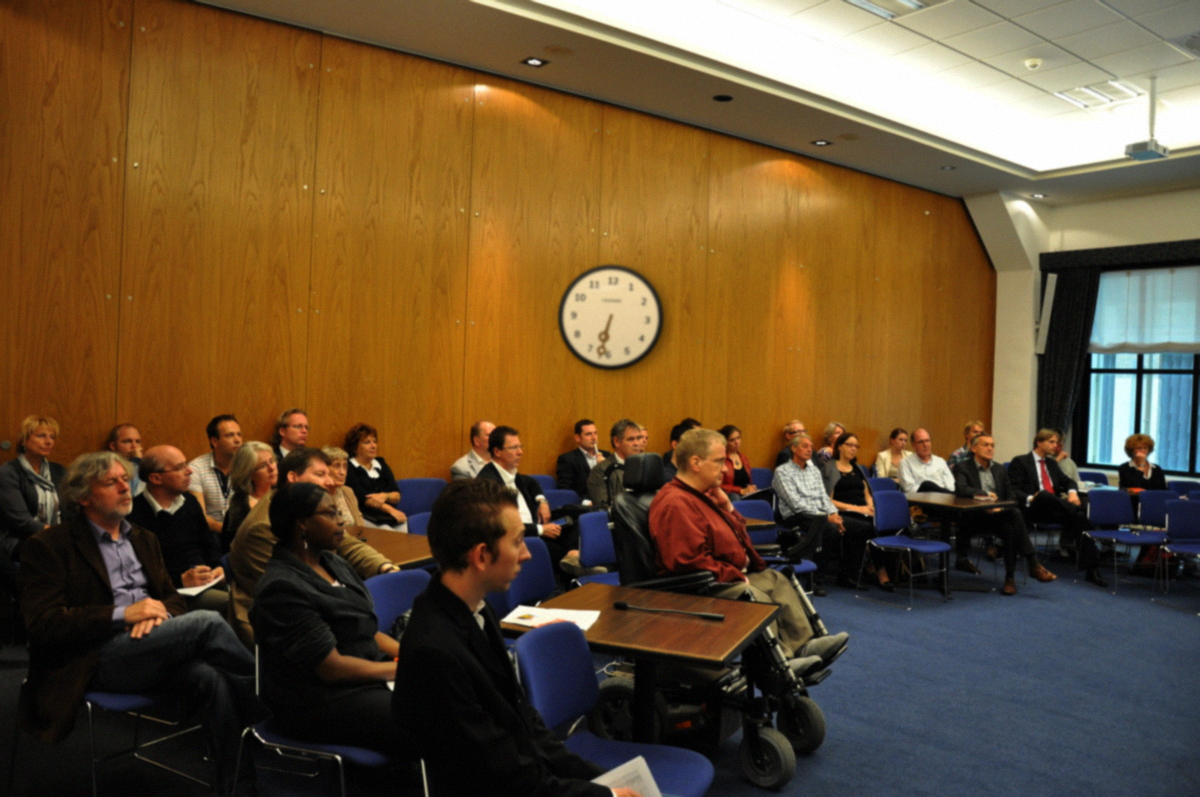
6 h 32 min
